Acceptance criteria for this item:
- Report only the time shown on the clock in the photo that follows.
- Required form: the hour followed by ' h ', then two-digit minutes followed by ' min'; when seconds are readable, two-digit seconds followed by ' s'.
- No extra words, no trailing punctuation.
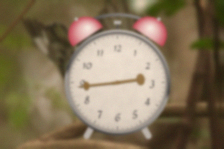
2 h 44 min
